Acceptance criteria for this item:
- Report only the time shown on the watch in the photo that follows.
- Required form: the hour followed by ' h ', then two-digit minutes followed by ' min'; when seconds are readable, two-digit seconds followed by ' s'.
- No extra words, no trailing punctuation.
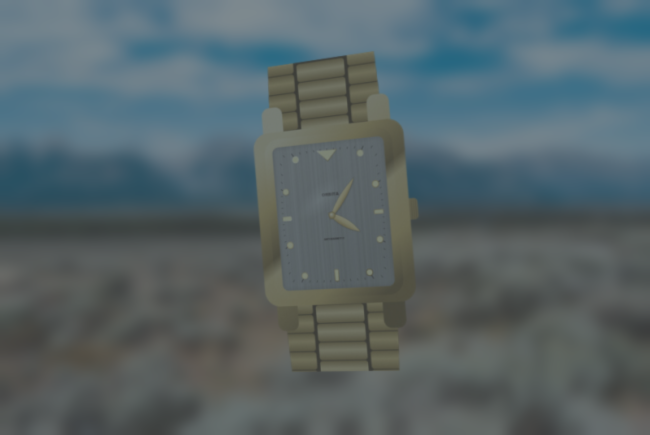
4 h 06 min
